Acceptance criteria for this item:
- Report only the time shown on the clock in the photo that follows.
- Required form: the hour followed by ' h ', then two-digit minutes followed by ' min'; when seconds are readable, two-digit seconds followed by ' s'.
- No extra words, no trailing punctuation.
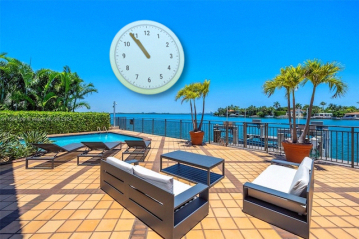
10 h 54 min
